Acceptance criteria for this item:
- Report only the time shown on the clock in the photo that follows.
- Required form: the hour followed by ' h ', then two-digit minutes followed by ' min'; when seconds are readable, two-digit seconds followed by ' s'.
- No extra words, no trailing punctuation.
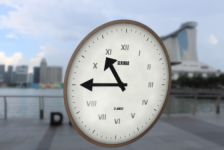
10 h 45 min
